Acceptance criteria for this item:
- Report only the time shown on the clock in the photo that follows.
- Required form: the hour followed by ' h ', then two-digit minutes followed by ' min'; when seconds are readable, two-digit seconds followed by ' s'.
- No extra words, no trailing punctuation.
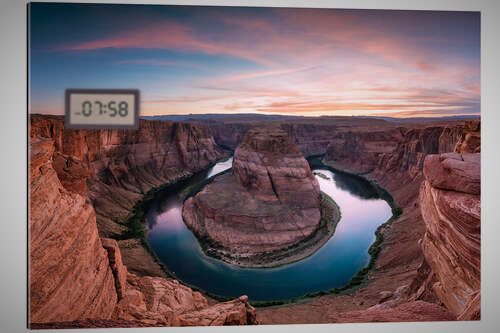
7 h 58 min
